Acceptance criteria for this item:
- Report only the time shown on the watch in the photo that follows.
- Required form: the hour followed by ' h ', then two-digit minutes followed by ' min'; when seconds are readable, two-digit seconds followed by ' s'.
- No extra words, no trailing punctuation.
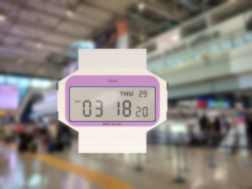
3 h 18 min 20 s
